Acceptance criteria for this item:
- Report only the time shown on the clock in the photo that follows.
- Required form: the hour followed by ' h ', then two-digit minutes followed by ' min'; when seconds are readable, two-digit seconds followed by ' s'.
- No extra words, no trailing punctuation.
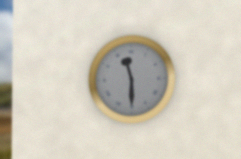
11 h 30 min
